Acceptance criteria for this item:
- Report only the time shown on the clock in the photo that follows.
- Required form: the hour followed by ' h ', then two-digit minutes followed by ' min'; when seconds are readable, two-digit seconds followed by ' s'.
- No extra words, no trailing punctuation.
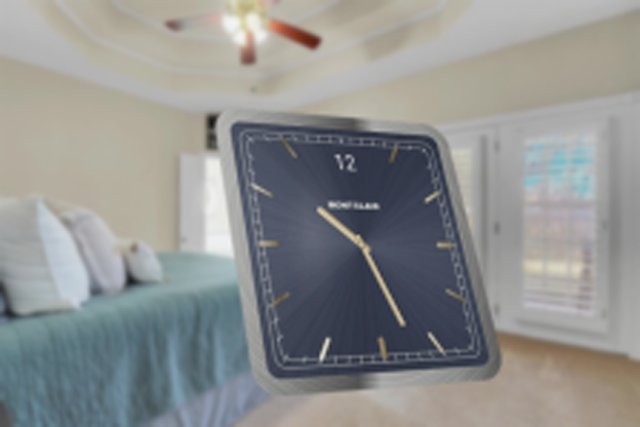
10 h 27 min
